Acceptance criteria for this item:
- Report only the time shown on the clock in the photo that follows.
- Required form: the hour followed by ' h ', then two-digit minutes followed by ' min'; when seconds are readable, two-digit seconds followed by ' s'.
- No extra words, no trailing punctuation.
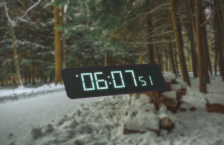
6 h 07 min 51 s
